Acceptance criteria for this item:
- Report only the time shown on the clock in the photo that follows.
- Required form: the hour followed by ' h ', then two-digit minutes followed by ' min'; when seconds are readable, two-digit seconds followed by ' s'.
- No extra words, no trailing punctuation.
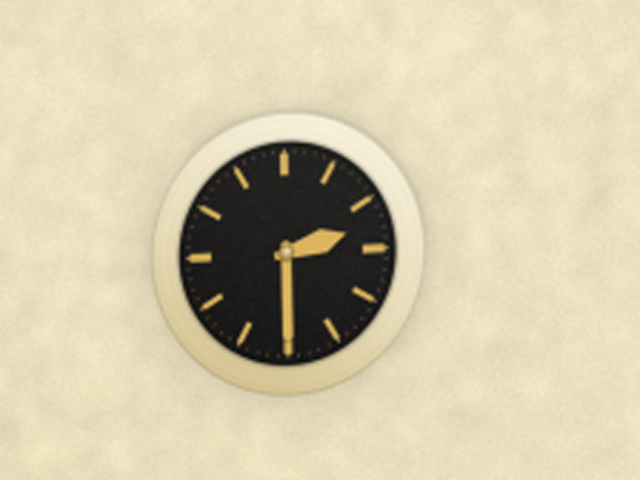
2 h 30 min
